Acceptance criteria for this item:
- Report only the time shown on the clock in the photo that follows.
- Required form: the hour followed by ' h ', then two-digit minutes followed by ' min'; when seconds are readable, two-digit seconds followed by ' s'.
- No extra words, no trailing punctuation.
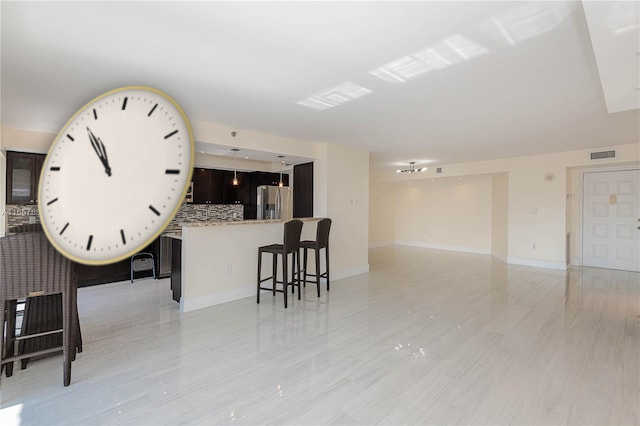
10 h 53 min
